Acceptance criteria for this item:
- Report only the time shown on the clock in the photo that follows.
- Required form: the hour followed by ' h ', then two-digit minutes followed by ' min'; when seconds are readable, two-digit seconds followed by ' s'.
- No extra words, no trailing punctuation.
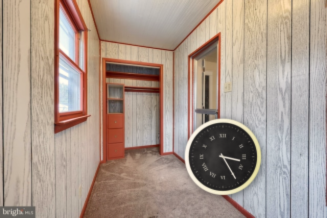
3 h 25 min
